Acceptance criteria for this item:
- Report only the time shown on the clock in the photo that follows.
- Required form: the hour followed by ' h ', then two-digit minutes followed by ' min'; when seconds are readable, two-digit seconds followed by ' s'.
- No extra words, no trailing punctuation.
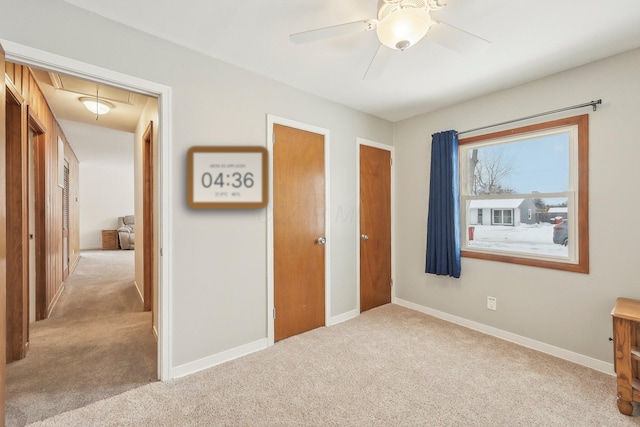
4 h 36 min
